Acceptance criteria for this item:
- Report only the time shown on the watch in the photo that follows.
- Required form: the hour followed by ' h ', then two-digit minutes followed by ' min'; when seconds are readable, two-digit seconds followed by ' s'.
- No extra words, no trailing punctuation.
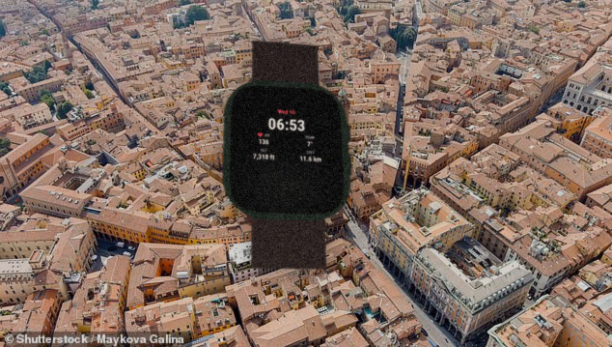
6 h 53 min
